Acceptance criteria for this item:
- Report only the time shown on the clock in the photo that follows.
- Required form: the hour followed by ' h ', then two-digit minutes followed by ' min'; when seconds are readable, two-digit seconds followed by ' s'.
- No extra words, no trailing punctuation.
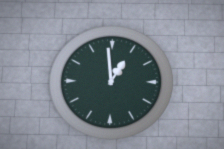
12 h 59 min
